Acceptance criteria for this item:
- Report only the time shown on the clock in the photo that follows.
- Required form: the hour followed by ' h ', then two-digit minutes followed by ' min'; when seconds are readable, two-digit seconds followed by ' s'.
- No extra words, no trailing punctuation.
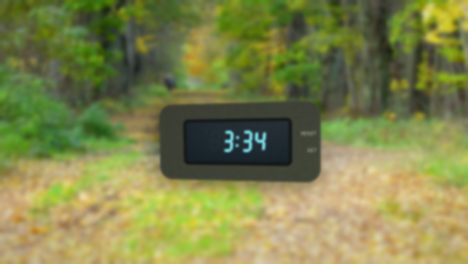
3 h 34 min
